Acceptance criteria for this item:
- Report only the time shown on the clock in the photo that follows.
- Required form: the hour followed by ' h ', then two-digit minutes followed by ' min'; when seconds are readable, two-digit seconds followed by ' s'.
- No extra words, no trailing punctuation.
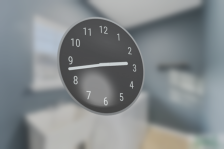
2 h 43 min
